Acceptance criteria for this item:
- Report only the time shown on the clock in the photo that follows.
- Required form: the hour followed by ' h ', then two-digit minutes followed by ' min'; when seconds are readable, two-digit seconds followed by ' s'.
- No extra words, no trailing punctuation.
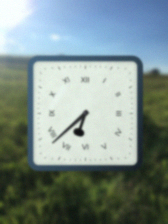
6 h 38 min
